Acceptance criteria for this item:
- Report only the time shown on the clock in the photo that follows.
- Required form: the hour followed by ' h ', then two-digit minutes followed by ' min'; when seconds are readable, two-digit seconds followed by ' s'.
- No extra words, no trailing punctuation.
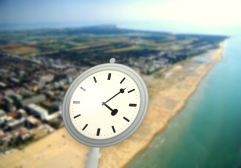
4 h 08 min
